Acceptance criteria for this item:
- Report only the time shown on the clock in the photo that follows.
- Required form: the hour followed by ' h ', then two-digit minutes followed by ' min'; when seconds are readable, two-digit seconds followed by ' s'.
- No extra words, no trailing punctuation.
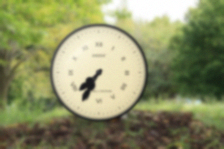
7 h 35 min
